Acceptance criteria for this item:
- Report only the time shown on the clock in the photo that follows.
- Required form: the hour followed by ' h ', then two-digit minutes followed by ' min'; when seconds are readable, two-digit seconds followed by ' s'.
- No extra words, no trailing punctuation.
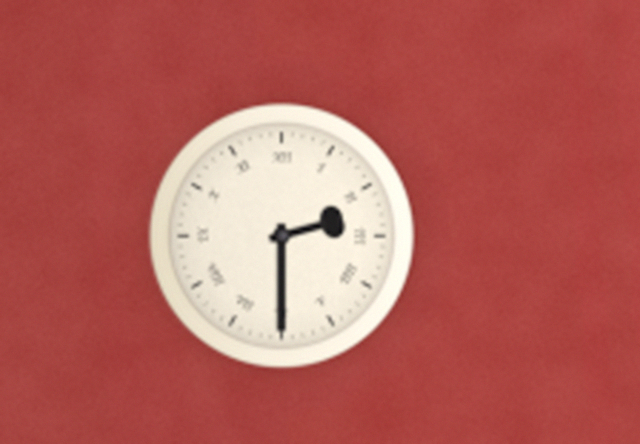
2 h 30 min
